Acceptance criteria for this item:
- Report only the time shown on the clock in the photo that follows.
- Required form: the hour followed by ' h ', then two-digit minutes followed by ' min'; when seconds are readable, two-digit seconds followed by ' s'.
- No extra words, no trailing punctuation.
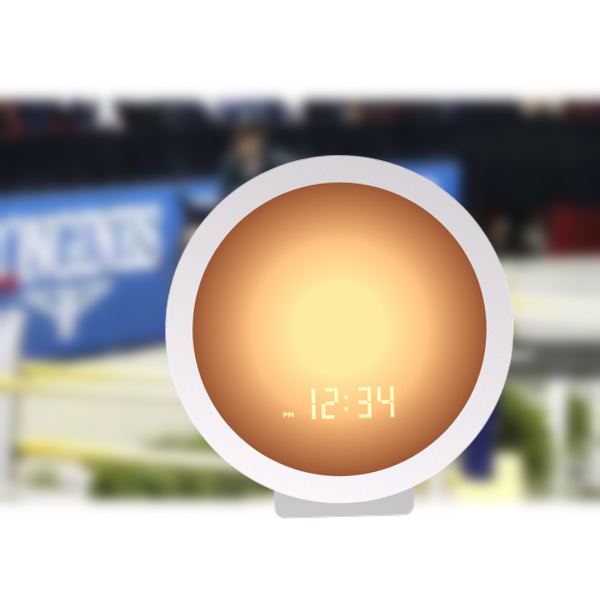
12 h 34 min
